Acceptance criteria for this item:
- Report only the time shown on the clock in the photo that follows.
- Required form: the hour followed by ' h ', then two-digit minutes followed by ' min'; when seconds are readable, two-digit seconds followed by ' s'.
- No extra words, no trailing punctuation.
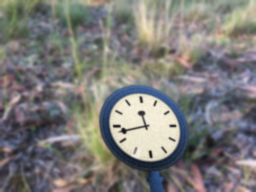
11 h 43 min
